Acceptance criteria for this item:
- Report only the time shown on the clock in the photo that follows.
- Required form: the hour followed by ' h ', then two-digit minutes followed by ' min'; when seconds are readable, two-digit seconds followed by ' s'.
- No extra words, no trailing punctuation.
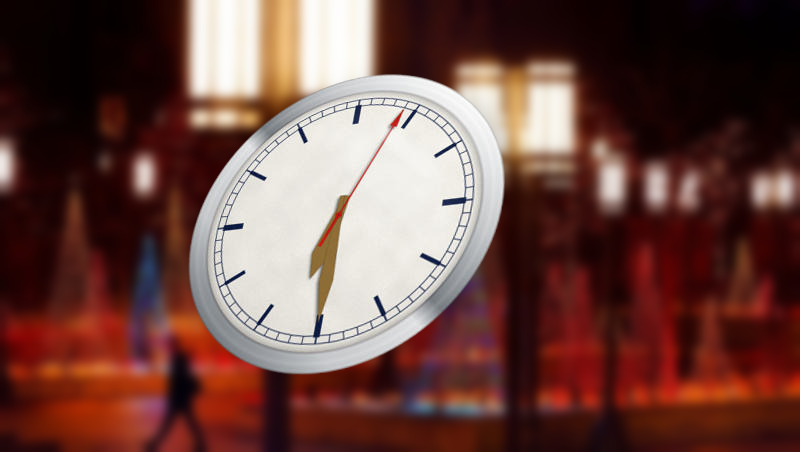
6 h 30 min 04 s
